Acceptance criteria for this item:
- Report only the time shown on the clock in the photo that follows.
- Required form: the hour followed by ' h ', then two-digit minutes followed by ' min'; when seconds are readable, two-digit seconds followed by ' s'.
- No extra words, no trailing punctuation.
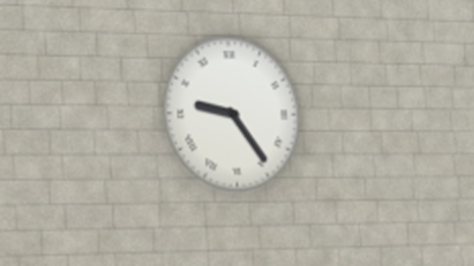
9 h 24 min
